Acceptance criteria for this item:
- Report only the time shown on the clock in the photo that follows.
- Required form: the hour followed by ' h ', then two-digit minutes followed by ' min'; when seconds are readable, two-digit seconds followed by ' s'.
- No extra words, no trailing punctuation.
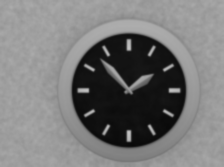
1 h 53 min
